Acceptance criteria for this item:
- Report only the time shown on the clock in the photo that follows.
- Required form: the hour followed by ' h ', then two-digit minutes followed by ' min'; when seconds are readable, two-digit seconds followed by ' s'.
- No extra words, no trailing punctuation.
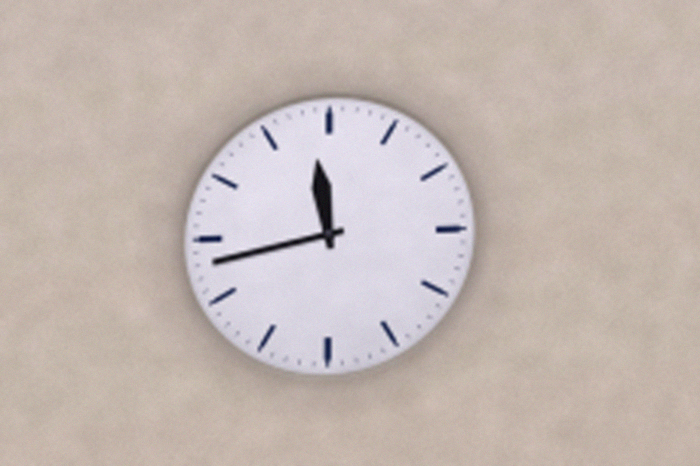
11 h 43 min
